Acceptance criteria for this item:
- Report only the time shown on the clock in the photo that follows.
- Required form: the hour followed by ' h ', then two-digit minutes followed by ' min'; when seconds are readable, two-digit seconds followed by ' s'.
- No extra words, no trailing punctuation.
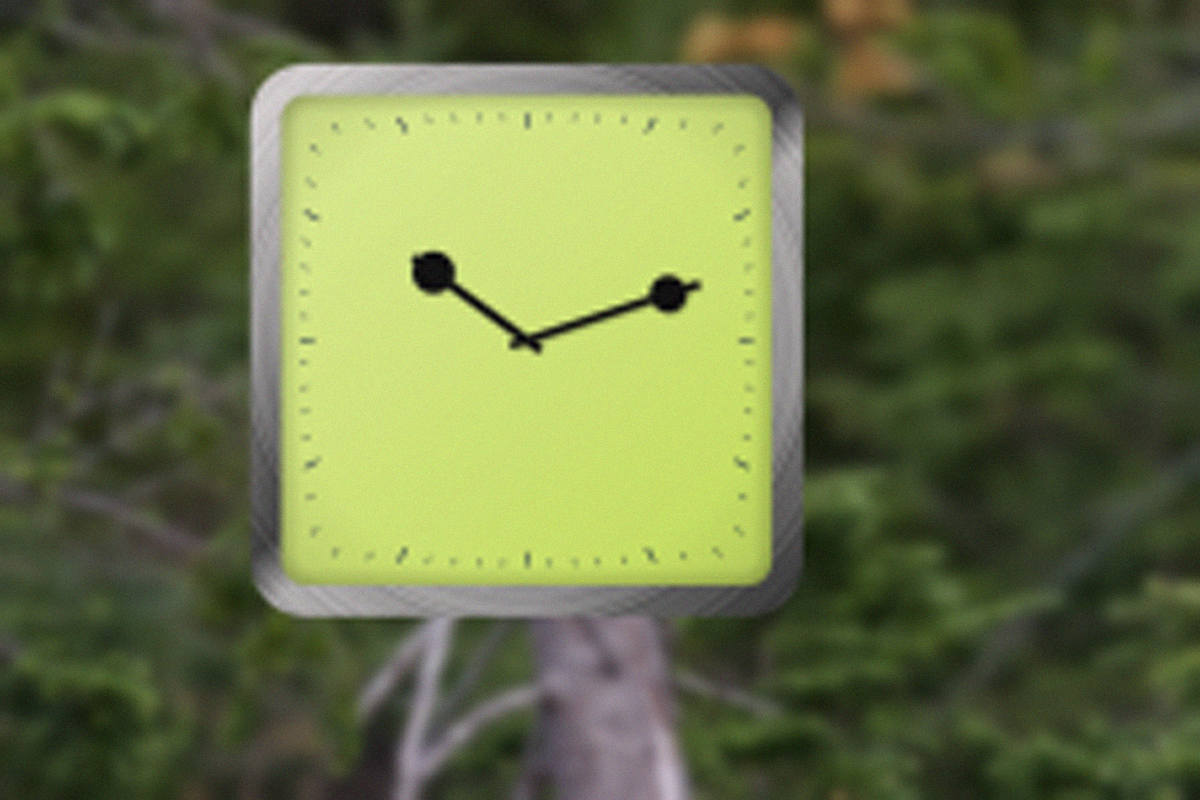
10 h 12 min
